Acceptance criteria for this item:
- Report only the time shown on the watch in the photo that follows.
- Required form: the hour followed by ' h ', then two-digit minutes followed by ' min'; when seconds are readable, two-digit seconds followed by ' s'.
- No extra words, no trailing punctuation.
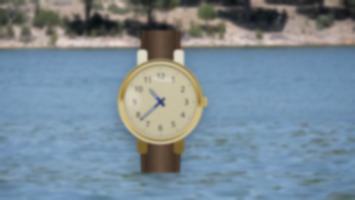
10 h 38 min
